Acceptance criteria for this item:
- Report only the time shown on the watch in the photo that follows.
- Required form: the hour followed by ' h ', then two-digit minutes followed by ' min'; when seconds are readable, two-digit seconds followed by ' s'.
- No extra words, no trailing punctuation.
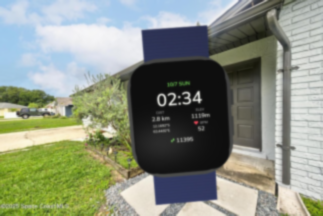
2 h 34 min
